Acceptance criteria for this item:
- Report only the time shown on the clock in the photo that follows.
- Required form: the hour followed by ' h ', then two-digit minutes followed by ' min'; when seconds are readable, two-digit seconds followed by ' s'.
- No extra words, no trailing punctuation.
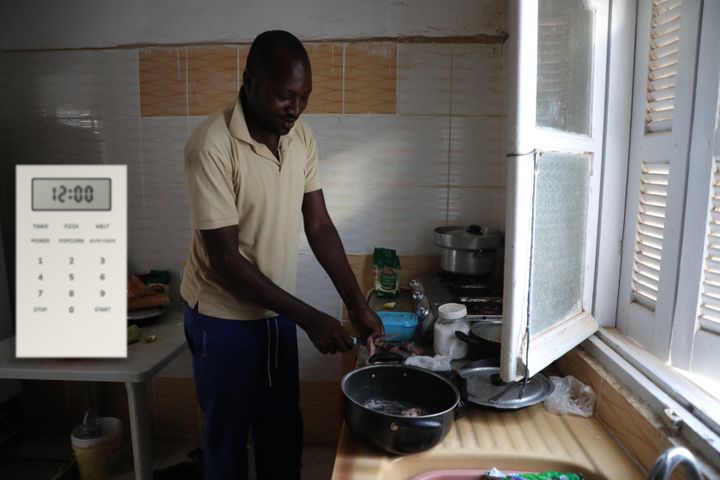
12 h 00 min
